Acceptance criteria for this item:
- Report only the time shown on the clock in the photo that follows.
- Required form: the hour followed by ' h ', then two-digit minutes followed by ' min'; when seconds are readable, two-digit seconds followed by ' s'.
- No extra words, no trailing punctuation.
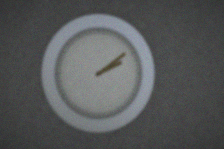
2 h 09 min
